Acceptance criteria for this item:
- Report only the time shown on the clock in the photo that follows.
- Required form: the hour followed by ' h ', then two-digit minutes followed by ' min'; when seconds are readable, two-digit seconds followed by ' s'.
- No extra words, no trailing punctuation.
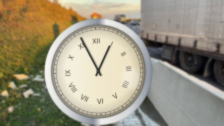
12 h 56 min
